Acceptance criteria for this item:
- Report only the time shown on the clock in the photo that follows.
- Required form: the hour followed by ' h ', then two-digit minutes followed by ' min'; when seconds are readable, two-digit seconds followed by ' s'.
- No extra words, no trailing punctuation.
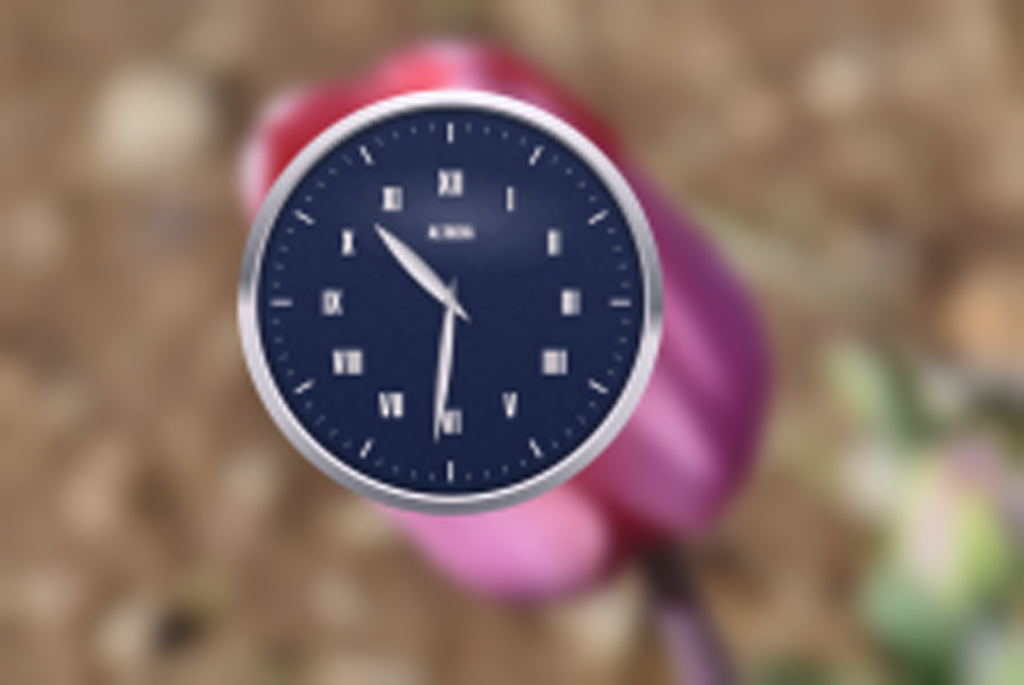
10 h 31 min
